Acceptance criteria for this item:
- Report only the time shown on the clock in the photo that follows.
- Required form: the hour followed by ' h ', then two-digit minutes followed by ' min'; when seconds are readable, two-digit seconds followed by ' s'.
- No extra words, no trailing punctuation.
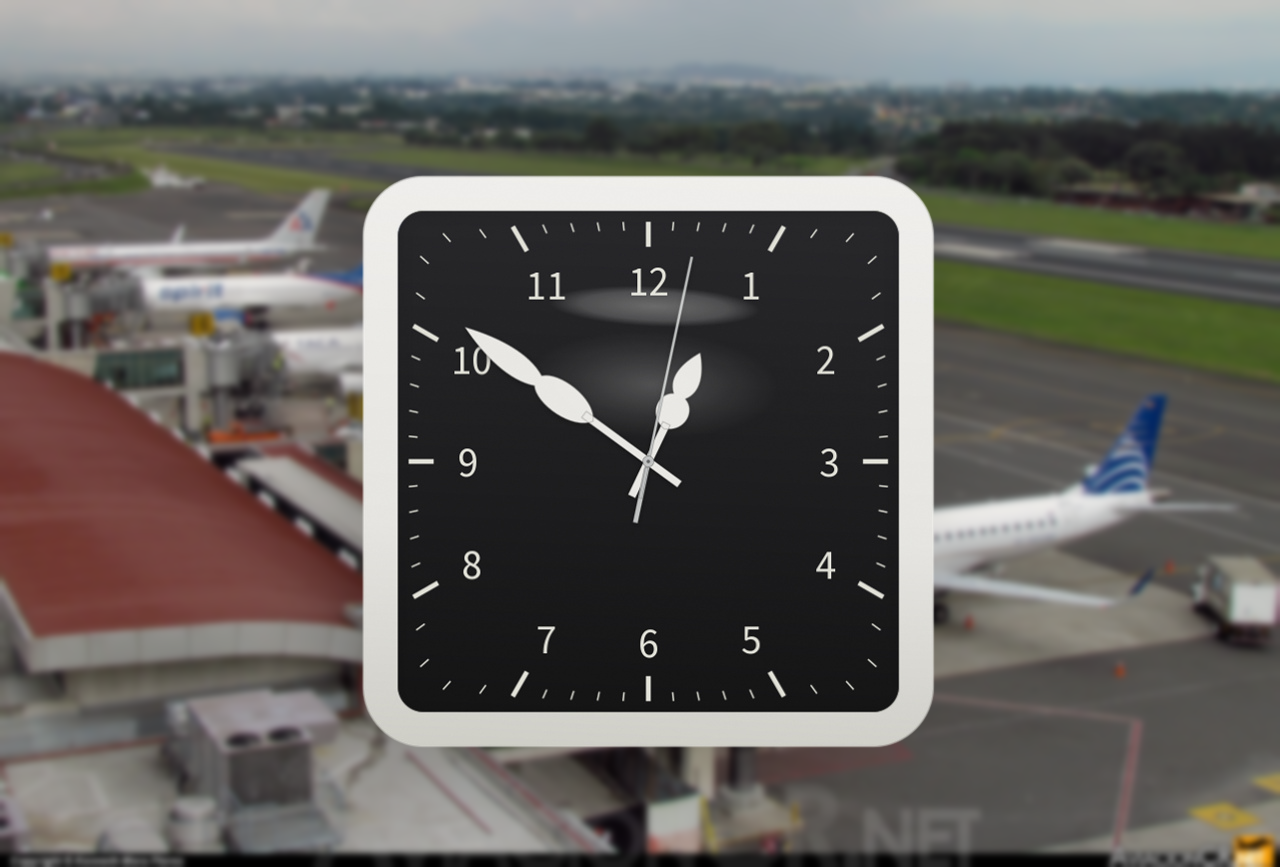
12 h 51 min 02 s
